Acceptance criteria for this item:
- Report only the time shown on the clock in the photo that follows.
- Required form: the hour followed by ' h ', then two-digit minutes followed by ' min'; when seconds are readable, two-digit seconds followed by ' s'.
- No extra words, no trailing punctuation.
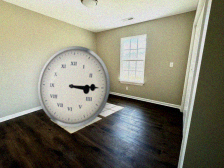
3 h 15 min
